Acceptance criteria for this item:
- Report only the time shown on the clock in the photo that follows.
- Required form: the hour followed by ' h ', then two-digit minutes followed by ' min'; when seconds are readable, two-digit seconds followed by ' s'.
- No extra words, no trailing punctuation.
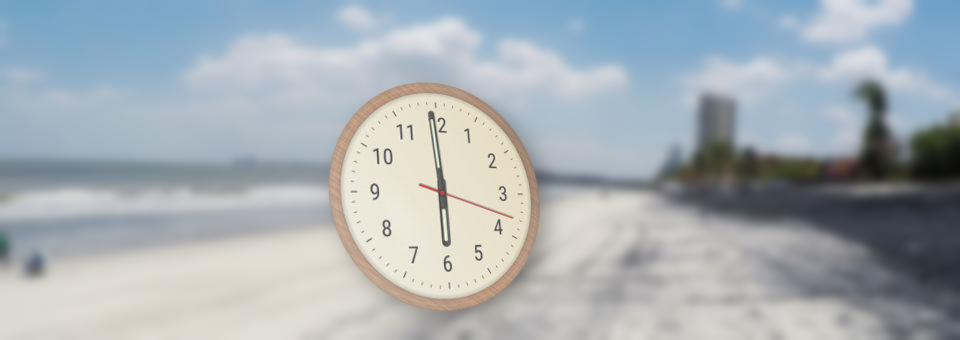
5 h 59 min 18 s
